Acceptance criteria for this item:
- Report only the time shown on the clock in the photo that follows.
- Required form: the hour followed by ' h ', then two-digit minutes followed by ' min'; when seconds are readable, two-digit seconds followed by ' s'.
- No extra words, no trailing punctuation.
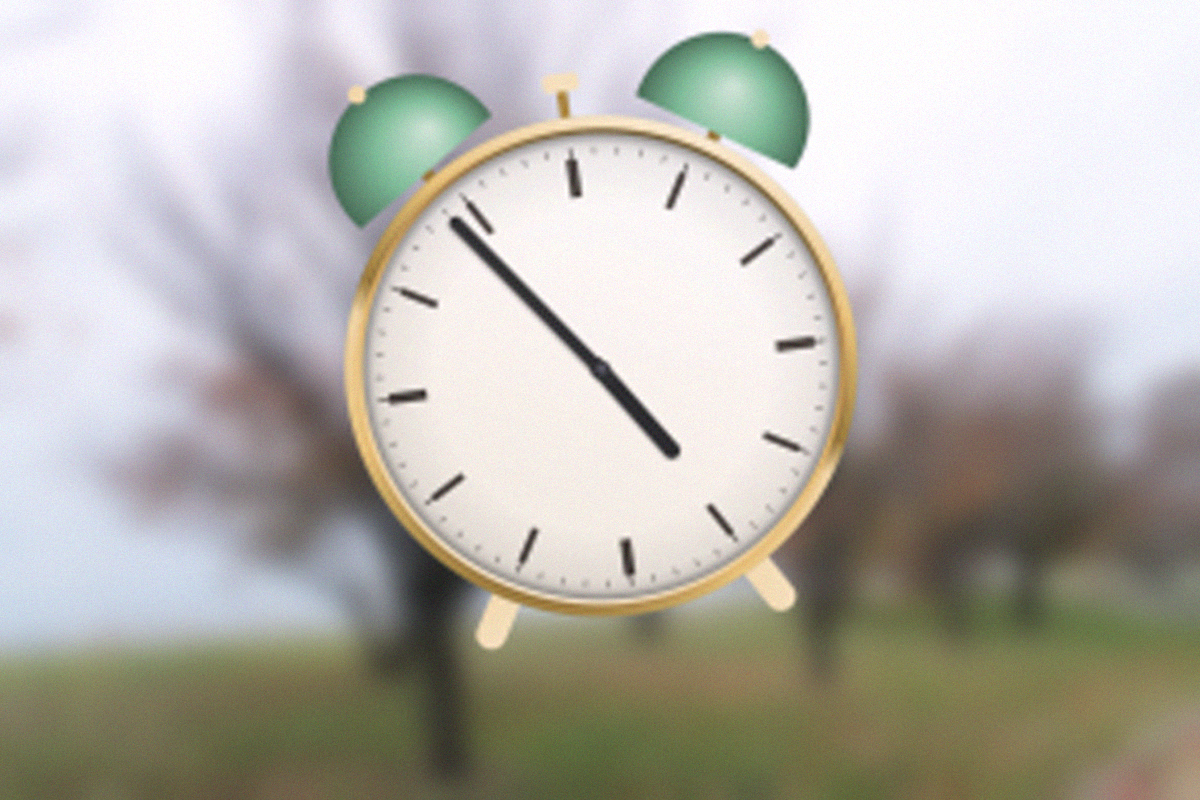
4 h 54 min
